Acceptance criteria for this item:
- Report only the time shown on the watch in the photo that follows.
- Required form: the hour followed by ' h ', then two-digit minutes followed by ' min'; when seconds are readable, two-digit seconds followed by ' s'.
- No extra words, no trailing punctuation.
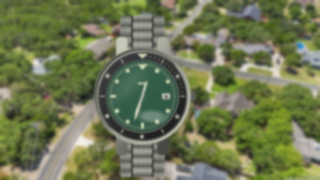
12 h 33 min
